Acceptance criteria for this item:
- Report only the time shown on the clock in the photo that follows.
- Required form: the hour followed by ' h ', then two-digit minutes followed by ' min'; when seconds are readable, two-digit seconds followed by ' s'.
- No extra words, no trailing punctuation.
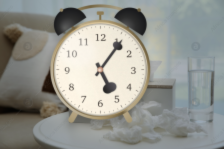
5 h 06 min
